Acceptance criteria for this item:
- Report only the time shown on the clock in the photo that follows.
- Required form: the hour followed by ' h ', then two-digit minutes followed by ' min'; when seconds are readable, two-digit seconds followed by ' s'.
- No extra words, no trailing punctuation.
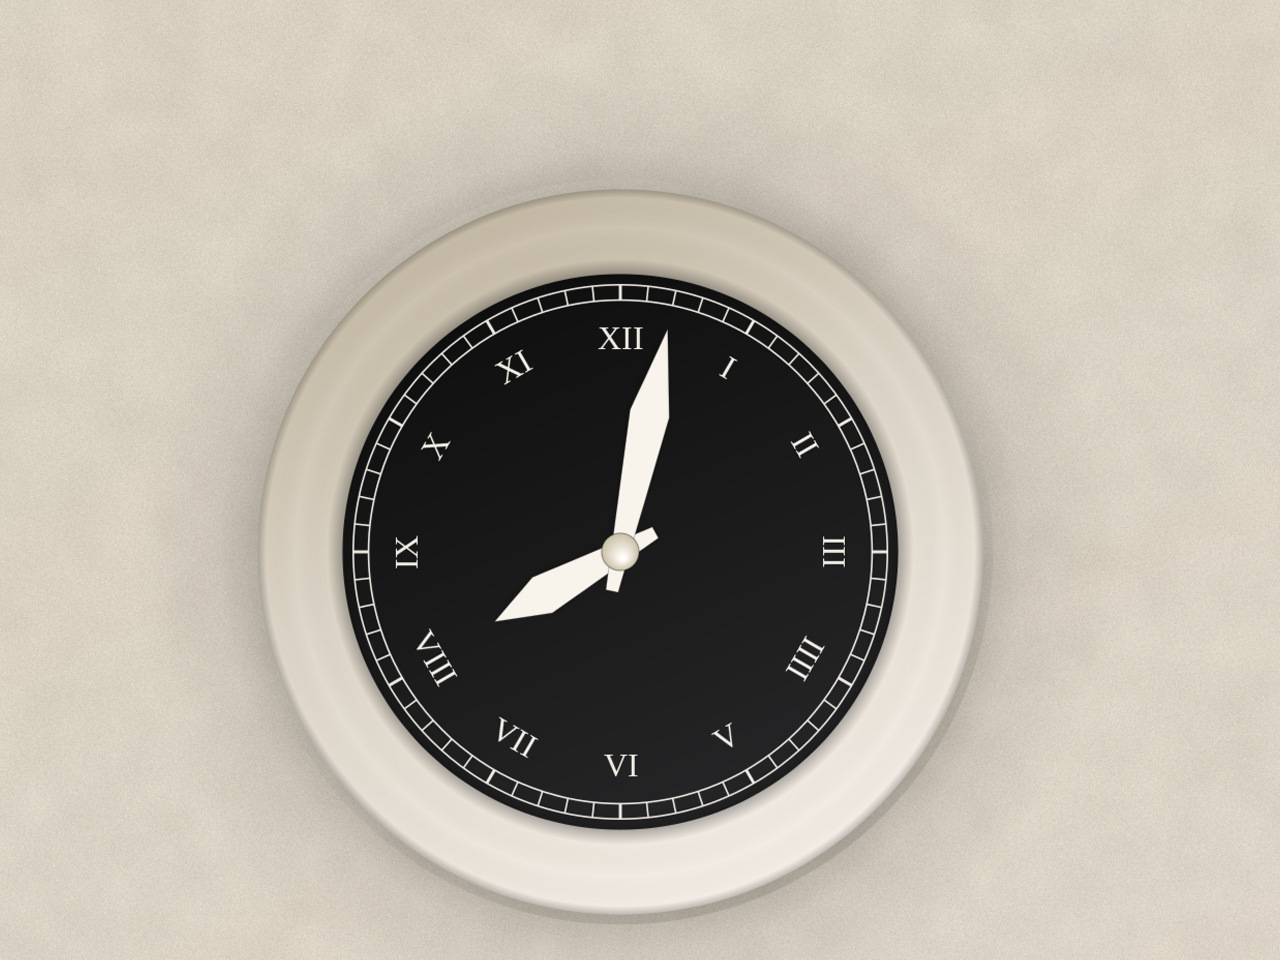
8 h 02 min
